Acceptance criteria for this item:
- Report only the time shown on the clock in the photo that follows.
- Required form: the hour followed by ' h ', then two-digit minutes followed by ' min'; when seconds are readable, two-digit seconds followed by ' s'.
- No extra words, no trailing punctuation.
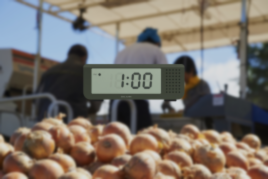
1 h 00 min
